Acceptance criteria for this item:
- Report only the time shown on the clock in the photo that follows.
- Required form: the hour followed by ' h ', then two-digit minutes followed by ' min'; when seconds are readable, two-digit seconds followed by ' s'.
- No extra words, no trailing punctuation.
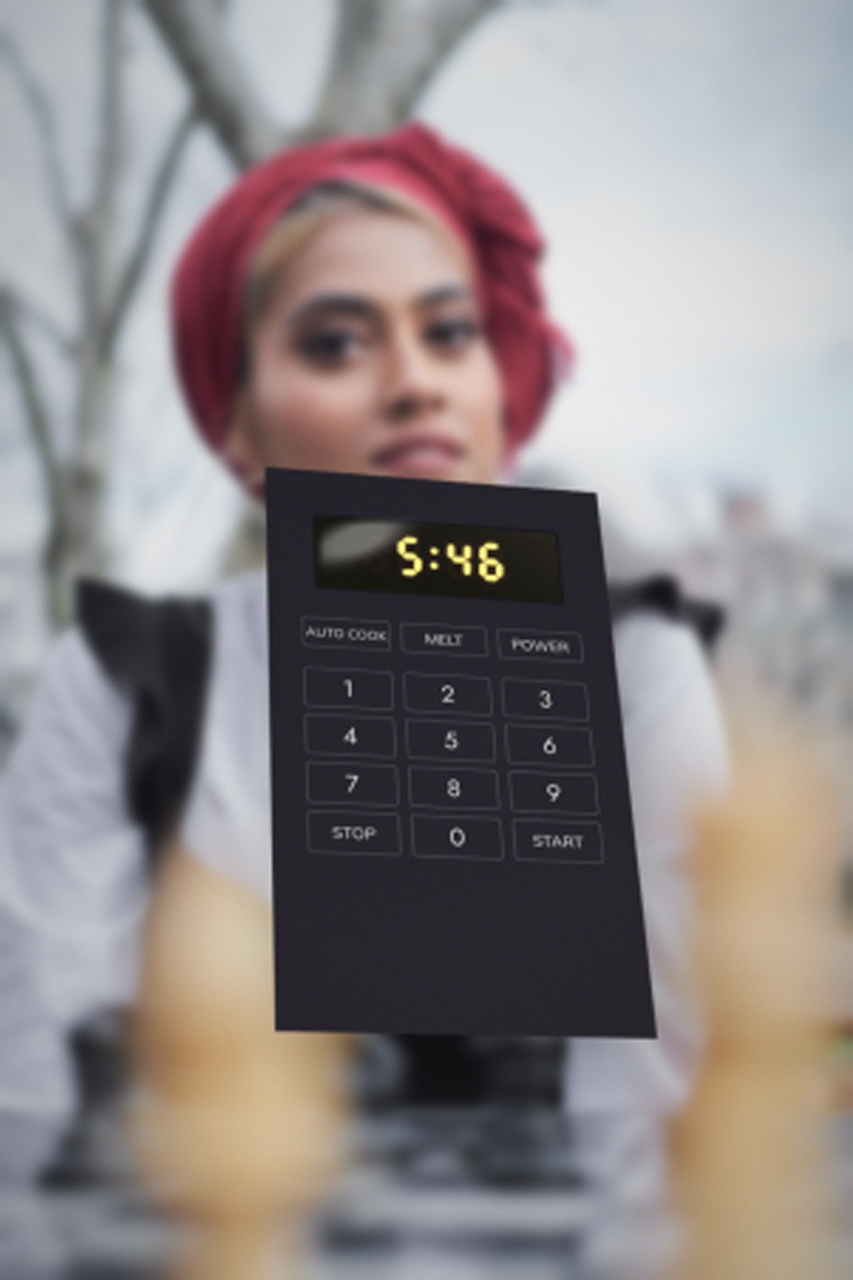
5 h 46 min
